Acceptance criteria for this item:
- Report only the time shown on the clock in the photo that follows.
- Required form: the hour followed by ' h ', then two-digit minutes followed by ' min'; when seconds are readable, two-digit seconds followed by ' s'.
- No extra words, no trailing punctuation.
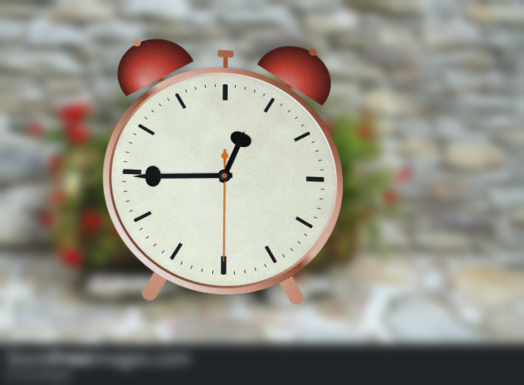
12 h 44 min 30 s
